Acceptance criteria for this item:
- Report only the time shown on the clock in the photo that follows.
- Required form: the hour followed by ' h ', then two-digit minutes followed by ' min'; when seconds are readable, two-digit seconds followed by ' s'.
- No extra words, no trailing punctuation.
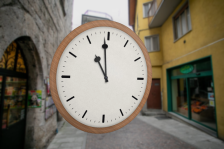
10 h 59 min
